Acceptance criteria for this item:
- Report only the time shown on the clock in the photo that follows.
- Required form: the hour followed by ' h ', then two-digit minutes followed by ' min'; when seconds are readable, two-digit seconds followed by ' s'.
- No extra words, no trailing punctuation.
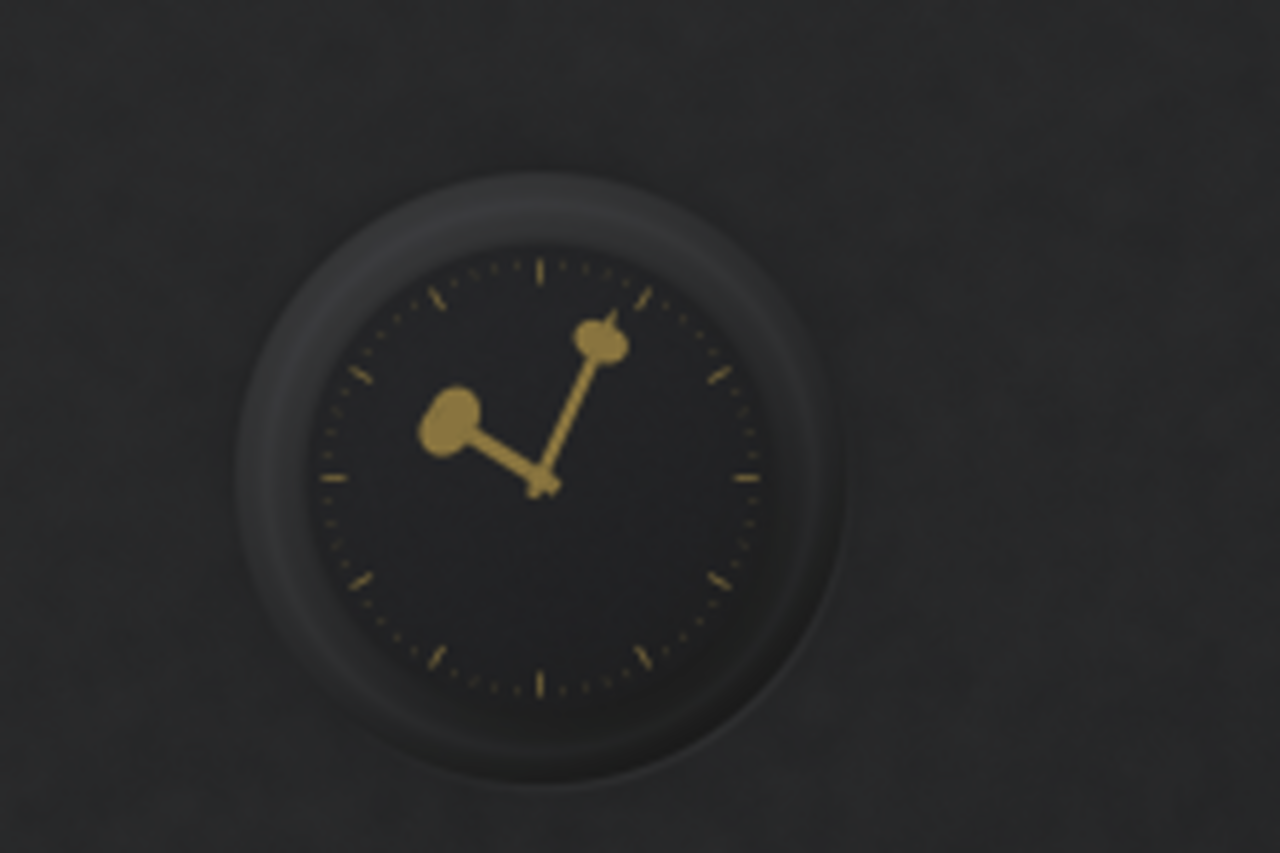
10 h 04 min
